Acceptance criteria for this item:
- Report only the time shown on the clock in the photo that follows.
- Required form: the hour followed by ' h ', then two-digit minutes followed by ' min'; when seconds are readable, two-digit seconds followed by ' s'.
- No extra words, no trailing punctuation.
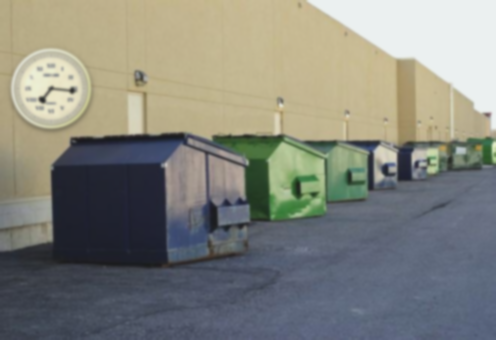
7 h 16 min
